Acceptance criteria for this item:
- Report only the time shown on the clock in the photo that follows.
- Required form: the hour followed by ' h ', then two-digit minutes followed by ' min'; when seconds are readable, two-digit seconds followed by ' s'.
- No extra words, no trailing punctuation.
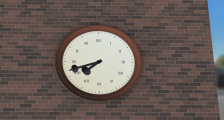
7 h 42 min
